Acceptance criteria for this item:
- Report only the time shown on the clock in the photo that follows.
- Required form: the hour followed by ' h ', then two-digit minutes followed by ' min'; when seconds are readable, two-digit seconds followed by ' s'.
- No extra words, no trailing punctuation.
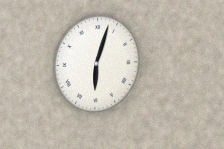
6 h 03 min
